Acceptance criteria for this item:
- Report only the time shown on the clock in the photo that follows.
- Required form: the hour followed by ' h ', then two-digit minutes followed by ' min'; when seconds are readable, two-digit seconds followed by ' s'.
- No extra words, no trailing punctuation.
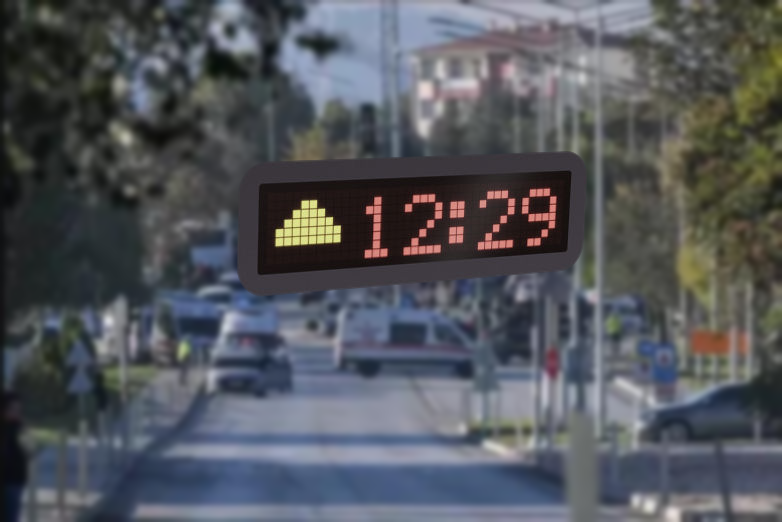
12 h 29 min
